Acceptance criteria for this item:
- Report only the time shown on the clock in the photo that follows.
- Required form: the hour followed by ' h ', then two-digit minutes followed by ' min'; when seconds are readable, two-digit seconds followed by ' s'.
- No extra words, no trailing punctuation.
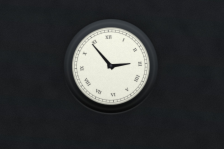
2 h 54 min
